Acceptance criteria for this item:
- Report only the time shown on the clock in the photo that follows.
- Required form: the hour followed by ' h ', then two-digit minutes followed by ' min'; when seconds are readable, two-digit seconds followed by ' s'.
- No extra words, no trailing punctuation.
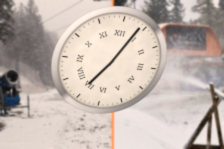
7 h 04 min
